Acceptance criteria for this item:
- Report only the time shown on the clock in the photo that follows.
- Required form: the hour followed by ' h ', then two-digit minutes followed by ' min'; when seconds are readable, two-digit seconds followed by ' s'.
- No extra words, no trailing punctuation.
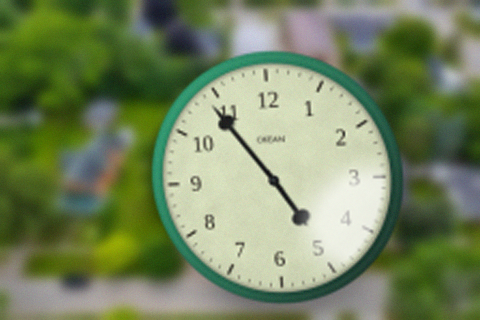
4 h 54 min
